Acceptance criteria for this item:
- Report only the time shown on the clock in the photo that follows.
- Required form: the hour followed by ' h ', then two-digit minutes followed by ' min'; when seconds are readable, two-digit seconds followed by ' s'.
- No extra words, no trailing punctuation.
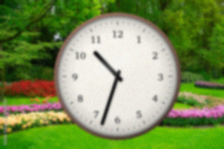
10 h 33 min
